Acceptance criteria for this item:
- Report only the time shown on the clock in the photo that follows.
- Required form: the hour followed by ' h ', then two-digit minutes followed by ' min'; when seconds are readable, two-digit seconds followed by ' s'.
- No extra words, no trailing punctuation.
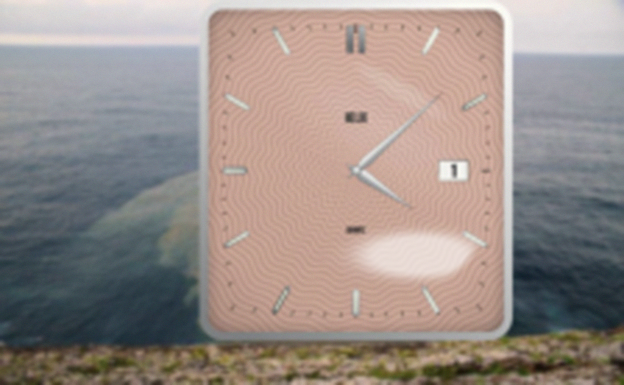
4 h 08 min
